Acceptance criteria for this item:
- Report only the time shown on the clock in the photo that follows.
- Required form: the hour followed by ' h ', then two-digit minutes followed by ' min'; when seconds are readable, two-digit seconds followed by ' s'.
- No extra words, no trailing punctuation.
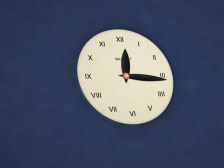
12 h 16 min
